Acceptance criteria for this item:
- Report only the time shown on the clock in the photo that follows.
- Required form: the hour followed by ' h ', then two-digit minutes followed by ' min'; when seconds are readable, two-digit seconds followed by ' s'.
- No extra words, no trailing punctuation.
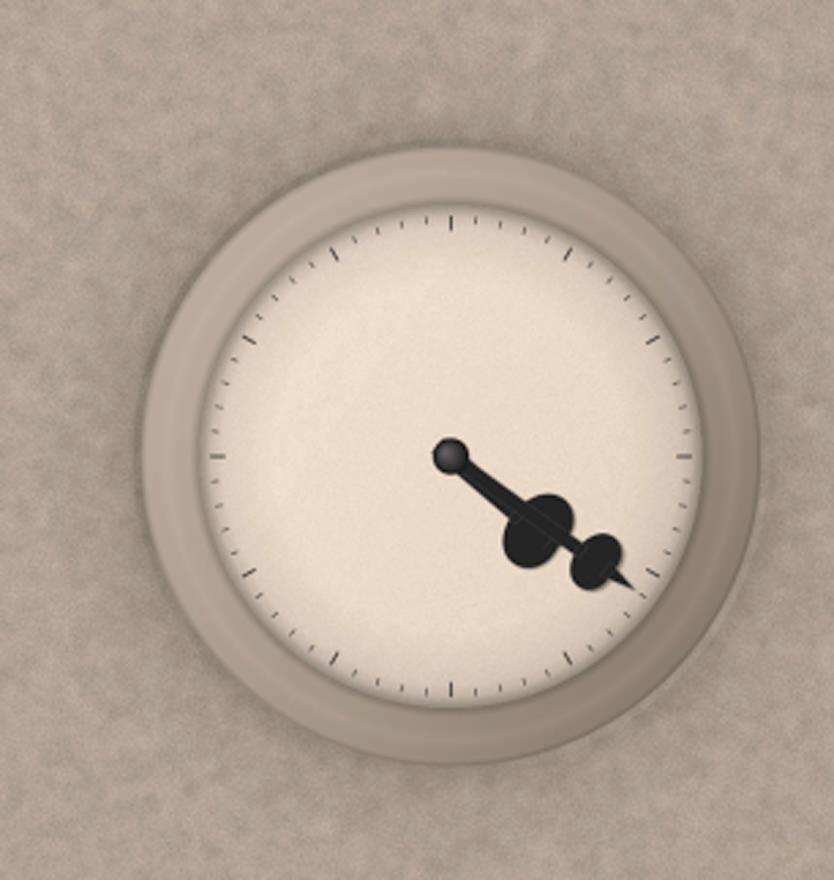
4 h 21 min
